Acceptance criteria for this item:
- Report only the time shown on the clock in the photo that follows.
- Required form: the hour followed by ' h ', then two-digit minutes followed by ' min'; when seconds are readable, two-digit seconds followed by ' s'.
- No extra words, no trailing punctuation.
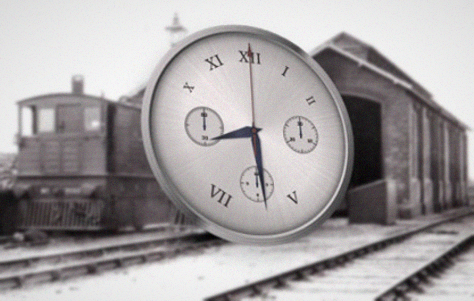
8 h 29 min
